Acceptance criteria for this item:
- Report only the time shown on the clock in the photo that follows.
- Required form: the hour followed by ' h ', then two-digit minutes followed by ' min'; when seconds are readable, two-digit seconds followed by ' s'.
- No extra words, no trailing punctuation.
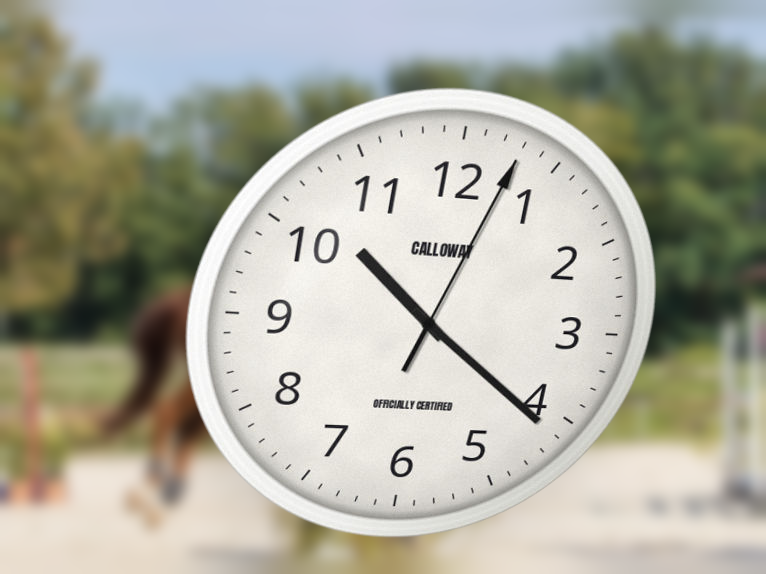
10 h 21 min 03 s
